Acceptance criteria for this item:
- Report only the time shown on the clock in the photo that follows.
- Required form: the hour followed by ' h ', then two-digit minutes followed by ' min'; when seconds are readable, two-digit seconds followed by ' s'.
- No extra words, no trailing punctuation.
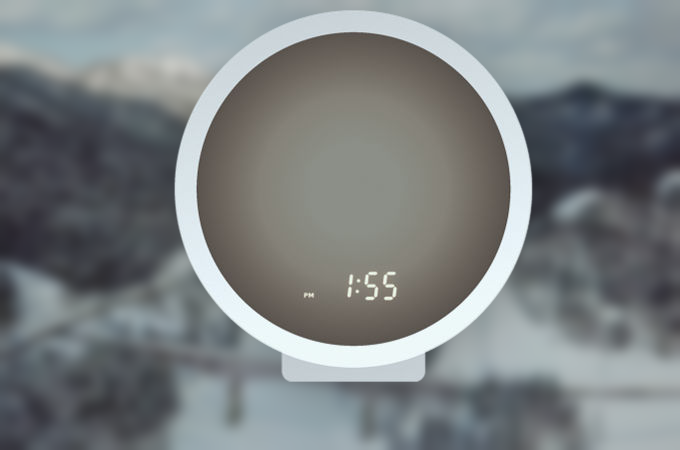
1 h 55 min
